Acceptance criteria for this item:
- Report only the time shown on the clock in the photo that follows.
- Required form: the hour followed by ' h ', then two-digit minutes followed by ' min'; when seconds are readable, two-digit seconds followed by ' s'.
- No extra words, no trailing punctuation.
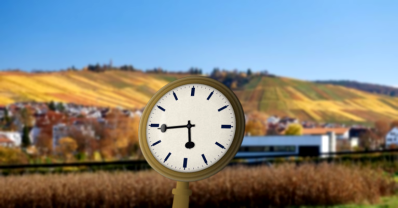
5 h 44 min
